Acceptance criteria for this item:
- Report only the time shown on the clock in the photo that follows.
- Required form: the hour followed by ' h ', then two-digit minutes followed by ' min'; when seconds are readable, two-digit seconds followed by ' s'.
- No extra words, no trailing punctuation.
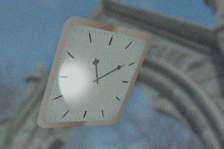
11 h 09 min
